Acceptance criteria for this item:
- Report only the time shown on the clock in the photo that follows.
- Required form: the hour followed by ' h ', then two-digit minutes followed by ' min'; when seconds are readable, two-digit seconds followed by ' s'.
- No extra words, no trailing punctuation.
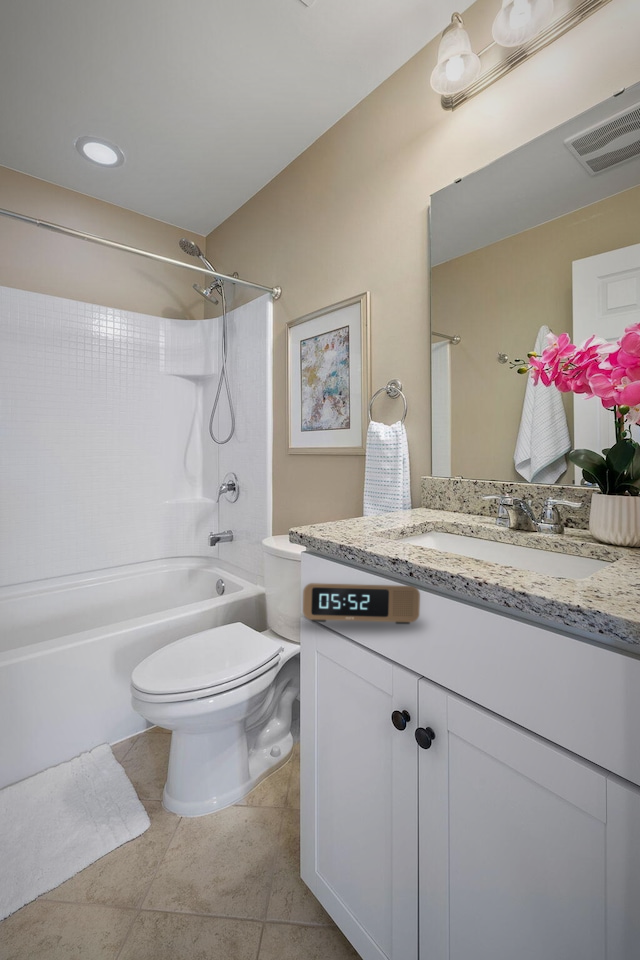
5 h 52 min
